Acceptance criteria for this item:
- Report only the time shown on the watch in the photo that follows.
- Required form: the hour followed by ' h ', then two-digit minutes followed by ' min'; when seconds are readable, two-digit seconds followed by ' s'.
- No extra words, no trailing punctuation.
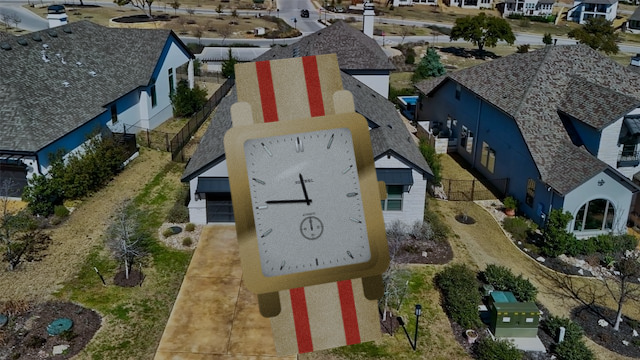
11 h 46 min
